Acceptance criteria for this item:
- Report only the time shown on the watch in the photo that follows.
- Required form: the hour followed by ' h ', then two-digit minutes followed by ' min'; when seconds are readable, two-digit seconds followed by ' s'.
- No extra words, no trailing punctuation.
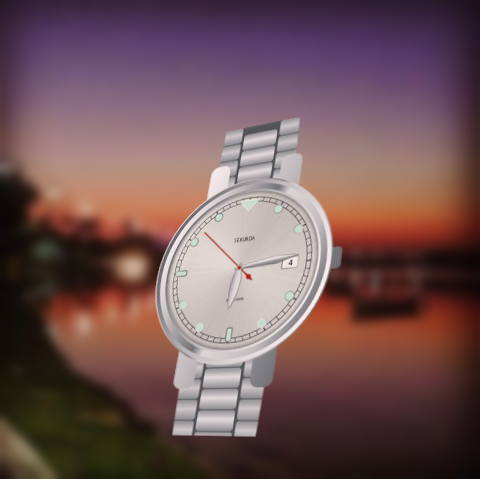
6 h 13 min 52 s
